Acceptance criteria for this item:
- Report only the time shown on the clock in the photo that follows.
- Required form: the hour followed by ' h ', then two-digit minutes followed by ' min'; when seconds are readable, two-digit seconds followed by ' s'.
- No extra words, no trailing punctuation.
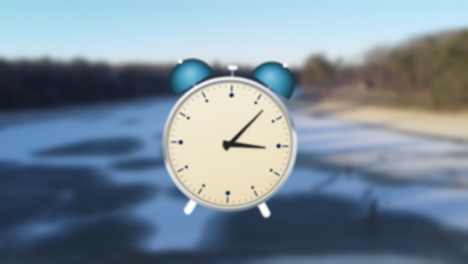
3 h 07 min
